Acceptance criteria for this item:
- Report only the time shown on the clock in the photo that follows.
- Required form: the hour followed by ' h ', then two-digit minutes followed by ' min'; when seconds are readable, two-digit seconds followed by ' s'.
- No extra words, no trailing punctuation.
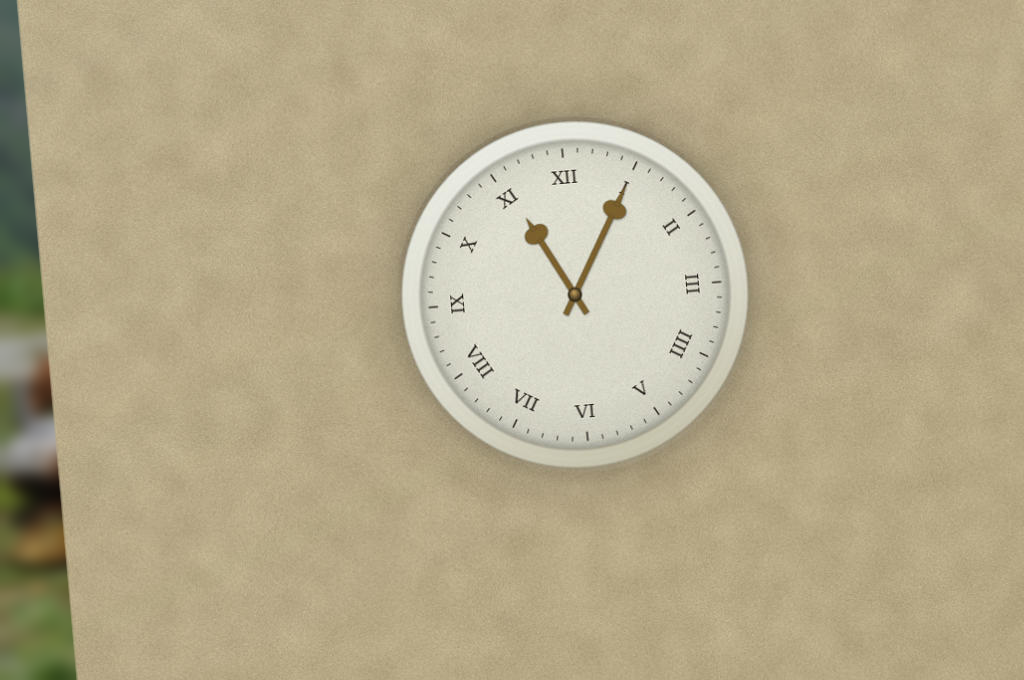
11 h 05 min
